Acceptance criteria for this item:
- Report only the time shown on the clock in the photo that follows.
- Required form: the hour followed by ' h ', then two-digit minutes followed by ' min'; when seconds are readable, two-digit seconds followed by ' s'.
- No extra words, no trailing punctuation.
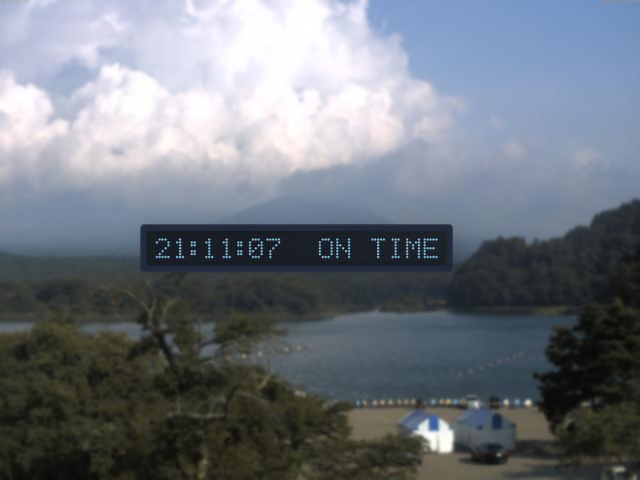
21 h 11 min 07 s
